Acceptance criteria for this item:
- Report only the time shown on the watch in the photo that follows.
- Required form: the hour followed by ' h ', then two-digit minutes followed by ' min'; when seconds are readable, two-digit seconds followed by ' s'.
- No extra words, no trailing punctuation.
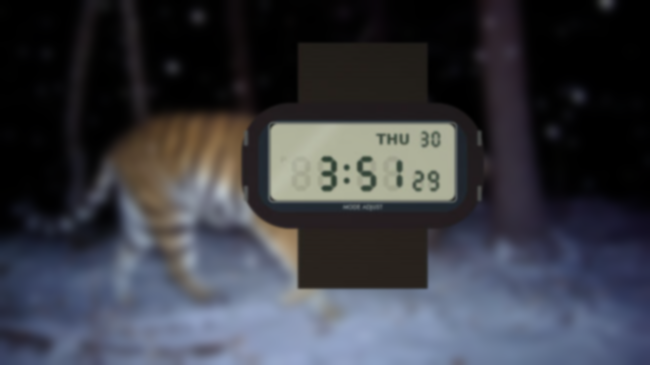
3 h 51 min 29 s
